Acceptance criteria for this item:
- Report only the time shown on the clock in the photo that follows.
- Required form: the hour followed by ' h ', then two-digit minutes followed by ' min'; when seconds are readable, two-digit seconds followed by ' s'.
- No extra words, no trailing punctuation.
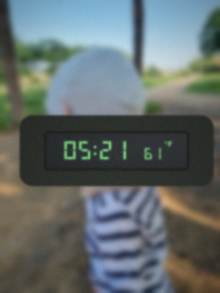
5 h 21 min
